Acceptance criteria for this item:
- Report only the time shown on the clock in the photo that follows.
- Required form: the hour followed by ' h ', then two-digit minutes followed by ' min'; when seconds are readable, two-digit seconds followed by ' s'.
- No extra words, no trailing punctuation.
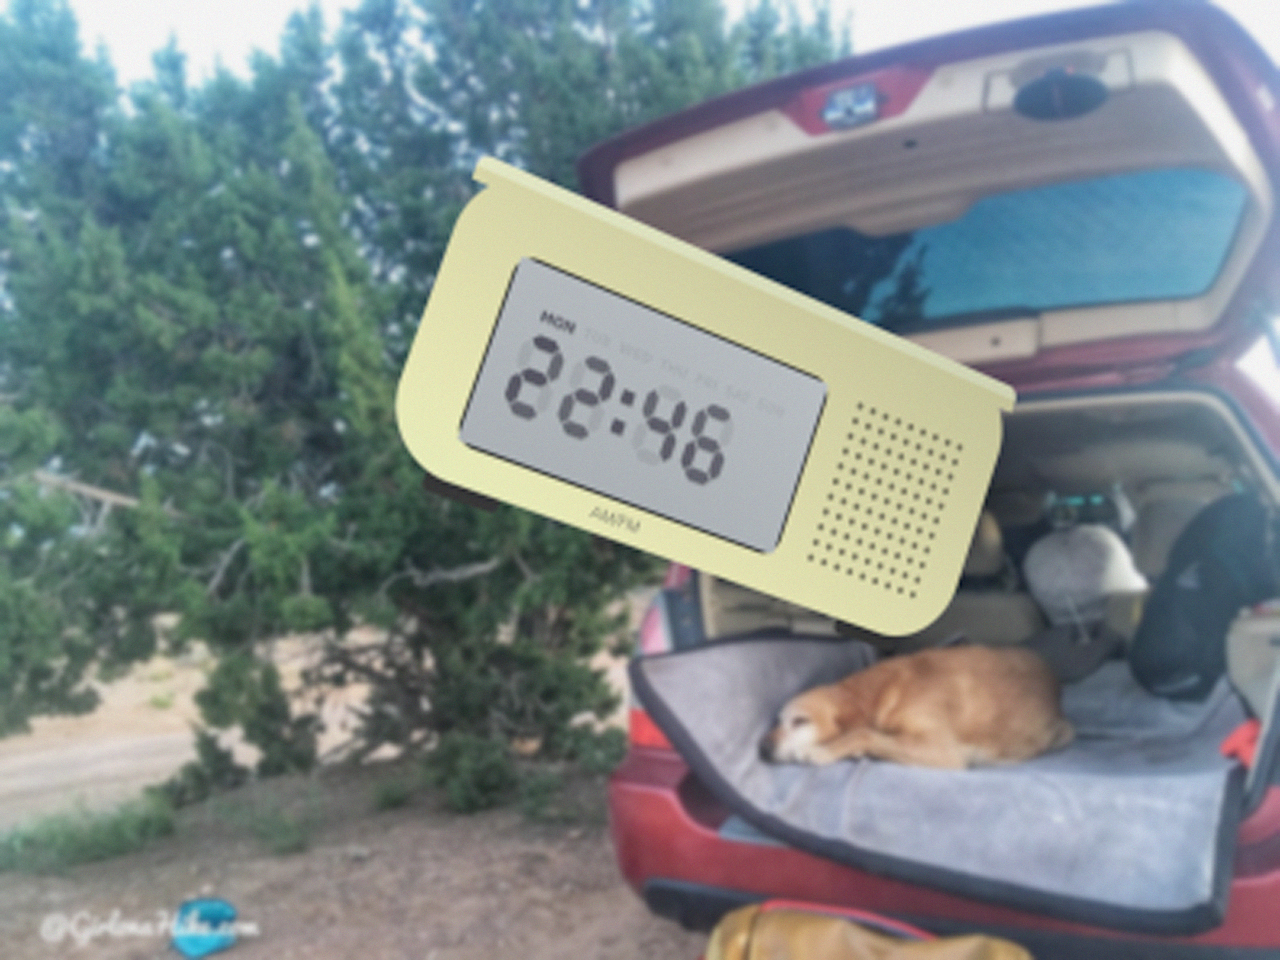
22 h 46 min
